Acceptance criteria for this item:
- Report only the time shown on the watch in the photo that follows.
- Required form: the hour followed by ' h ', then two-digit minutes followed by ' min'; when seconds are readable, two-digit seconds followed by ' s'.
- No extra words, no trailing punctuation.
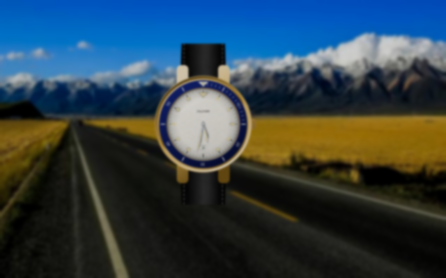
5 h 32 min
